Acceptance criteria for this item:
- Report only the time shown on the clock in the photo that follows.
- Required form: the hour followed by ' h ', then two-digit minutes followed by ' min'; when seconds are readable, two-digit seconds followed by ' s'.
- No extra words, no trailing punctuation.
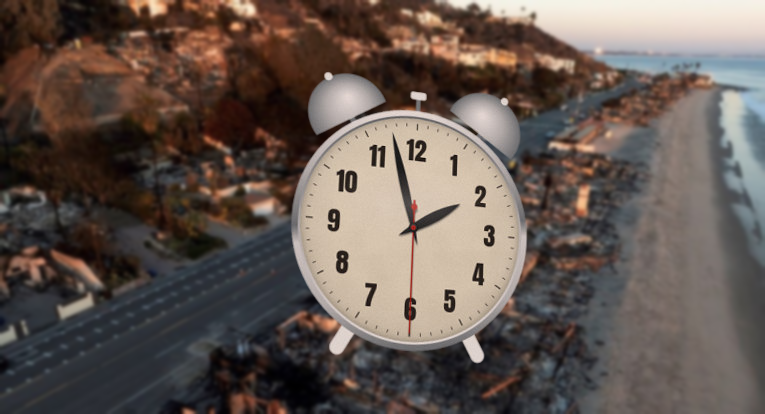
1 h 57 min 30 s
